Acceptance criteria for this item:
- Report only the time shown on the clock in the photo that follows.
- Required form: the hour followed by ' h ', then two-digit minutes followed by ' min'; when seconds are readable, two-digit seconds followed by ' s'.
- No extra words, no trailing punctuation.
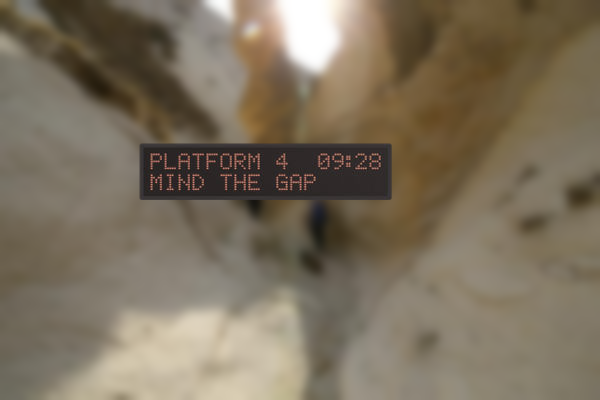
9 h 28 min
